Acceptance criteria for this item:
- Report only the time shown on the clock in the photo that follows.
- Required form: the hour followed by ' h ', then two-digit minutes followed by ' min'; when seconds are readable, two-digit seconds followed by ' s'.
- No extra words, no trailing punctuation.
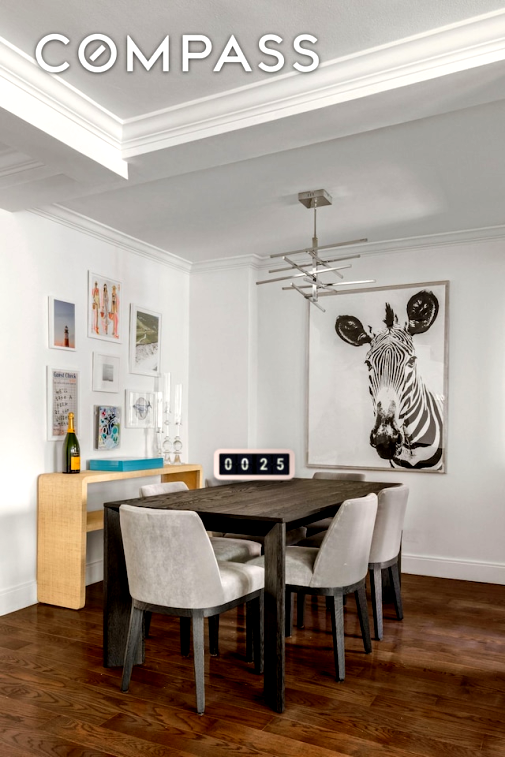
0 h 25 min
